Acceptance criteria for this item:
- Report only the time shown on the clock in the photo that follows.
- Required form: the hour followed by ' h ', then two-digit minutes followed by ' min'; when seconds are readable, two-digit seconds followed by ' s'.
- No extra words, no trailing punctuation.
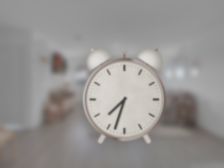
7 h 33 min
